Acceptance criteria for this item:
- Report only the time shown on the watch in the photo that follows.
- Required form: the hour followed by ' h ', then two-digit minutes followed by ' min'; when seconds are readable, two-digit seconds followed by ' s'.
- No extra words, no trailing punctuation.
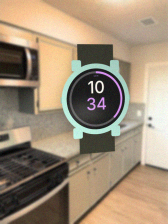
10 h 34 min
